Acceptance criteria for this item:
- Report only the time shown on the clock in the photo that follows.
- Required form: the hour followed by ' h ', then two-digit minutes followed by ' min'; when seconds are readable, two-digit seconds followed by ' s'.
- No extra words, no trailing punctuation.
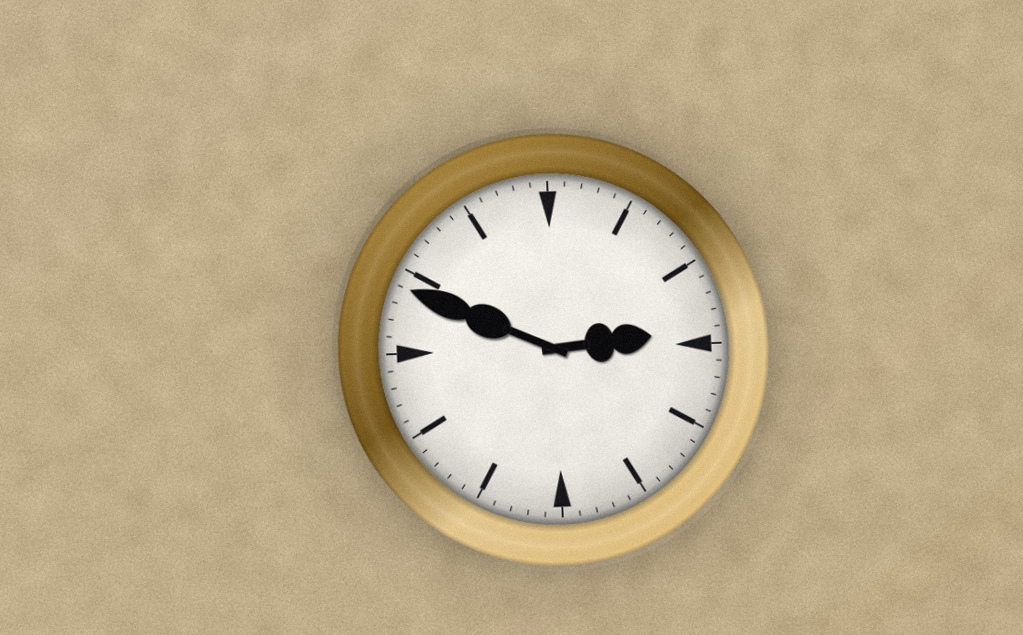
2 h 49 min
